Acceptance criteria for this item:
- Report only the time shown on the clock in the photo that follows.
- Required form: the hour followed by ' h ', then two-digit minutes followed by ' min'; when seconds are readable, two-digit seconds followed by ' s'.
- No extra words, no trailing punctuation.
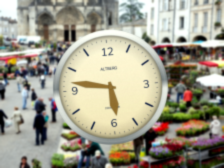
5 h 47 min
